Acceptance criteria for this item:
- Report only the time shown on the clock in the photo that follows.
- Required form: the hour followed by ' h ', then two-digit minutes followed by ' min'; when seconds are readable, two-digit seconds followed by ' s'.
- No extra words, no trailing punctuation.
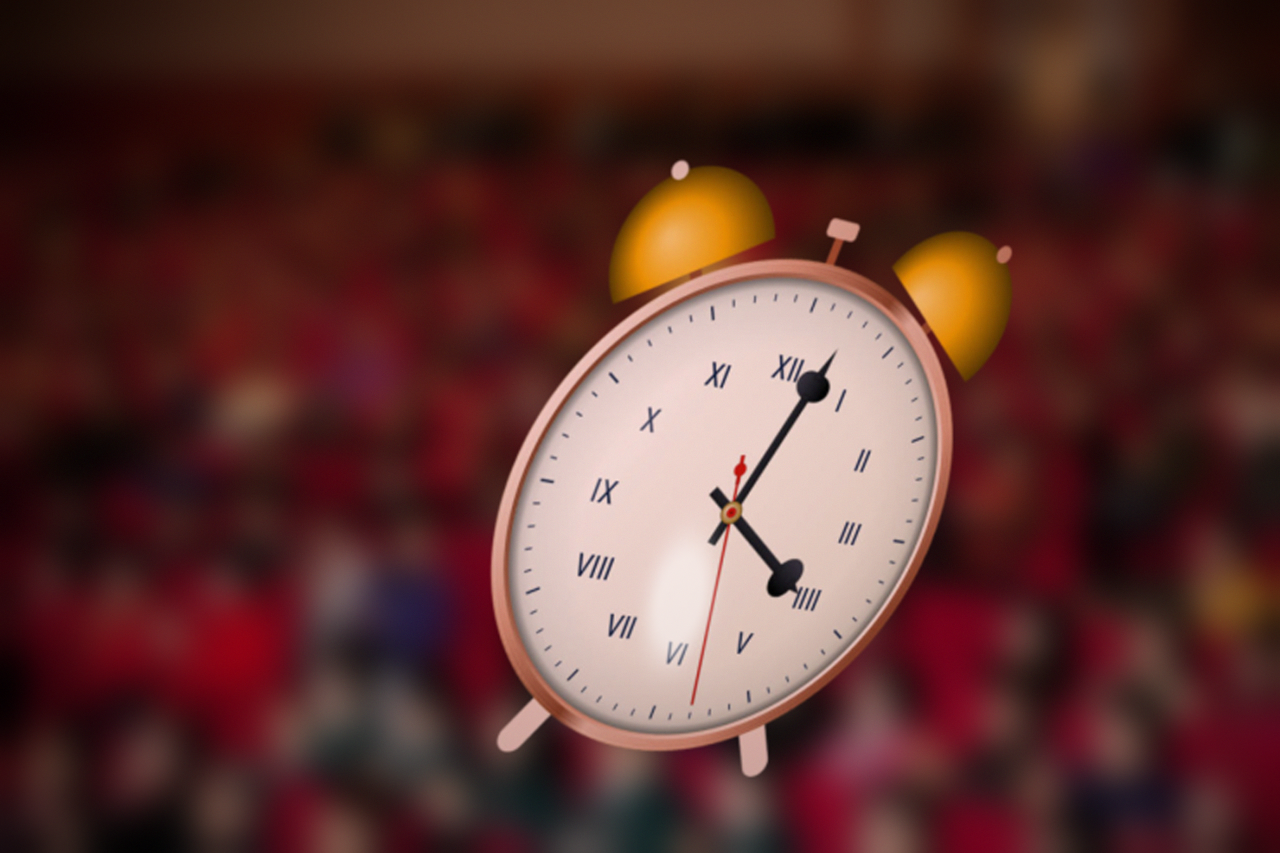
4 h 02 min 28 s
